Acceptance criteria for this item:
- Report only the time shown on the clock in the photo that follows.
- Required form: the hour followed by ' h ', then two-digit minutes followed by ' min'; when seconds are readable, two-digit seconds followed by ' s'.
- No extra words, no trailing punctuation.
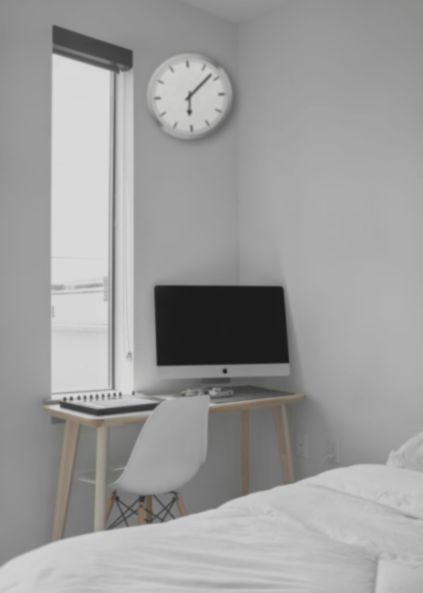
6 h 08 min
